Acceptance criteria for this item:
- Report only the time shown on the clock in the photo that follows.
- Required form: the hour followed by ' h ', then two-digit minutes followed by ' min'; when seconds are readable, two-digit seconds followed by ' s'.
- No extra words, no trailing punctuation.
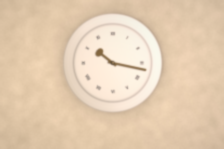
10 h 17 min
